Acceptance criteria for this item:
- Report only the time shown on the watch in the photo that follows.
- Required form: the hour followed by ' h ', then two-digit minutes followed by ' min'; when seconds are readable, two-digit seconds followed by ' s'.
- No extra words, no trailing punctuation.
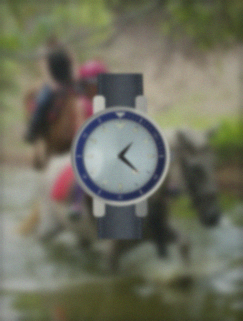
1 h 22 min
